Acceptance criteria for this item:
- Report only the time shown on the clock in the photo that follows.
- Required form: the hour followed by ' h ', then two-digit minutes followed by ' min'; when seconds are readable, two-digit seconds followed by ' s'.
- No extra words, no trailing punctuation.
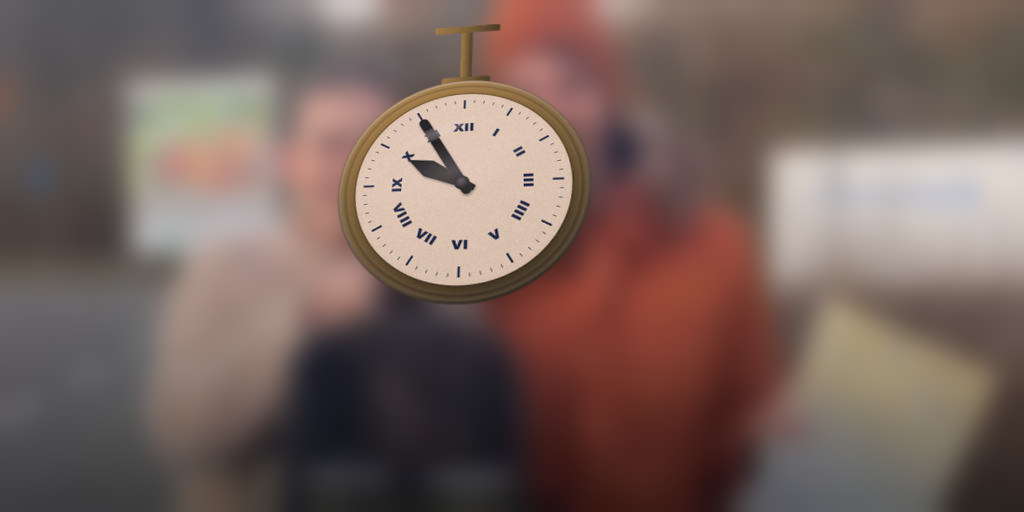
9 h 55 min
